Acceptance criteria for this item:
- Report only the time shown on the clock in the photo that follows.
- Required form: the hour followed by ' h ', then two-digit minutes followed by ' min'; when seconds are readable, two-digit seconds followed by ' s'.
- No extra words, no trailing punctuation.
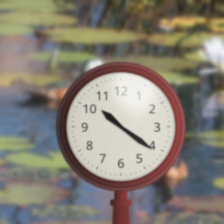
10 h 21 min
